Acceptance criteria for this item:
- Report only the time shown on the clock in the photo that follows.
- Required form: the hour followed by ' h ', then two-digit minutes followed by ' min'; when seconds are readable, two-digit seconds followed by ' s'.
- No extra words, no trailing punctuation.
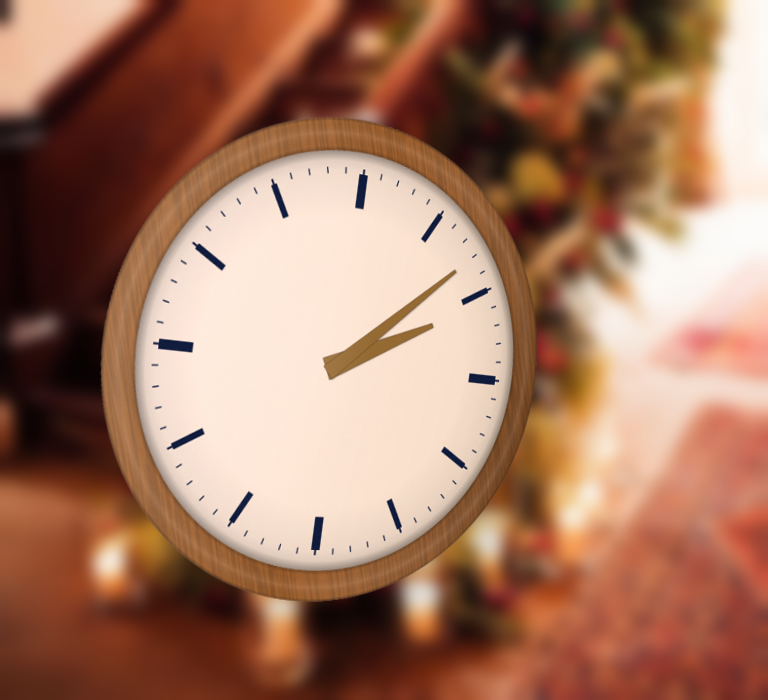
2 h 08 min
